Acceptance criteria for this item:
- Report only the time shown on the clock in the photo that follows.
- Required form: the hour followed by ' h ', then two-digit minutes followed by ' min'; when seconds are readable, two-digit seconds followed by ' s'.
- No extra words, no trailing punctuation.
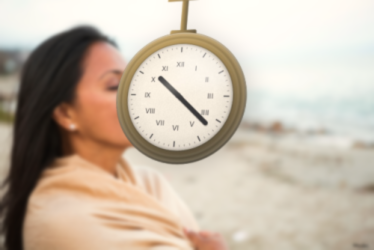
10 h 22 min
